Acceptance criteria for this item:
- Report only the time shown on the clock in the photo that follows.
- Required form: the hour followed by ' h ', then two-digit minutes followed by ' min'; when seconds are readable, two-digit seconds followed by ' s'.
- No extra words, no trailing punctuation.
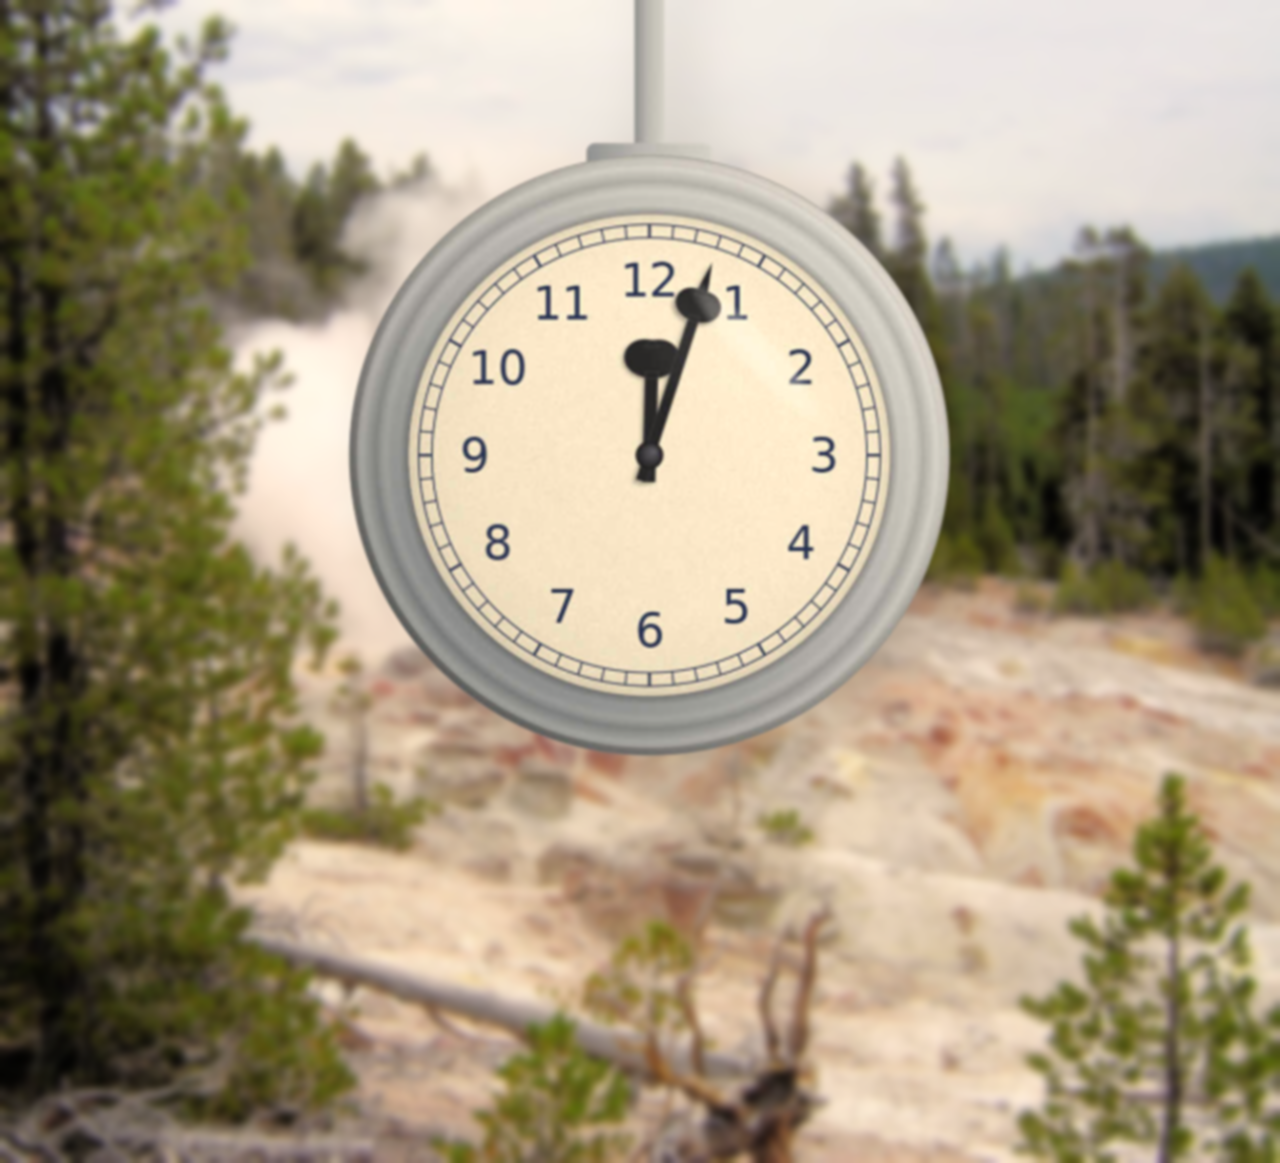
12 h 03 min
